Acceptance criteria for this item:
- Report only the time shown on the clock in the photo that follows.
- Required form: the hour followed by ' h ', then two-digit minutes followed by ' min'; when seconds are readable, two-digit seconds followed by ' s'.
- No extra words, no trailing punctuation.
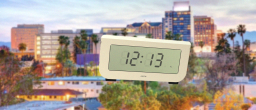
12 h 13 min
